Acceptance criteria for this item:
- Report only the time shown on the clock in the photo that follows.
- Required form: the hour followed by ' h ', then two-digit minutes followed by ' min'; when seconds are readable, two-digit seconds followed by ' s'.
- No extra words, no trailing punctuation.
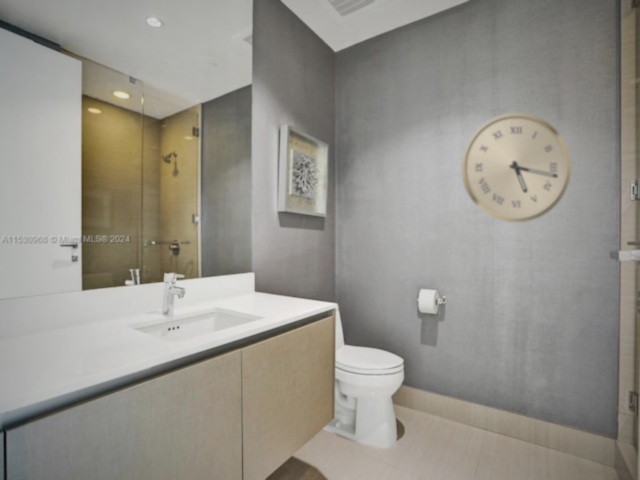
5 h 17 min
